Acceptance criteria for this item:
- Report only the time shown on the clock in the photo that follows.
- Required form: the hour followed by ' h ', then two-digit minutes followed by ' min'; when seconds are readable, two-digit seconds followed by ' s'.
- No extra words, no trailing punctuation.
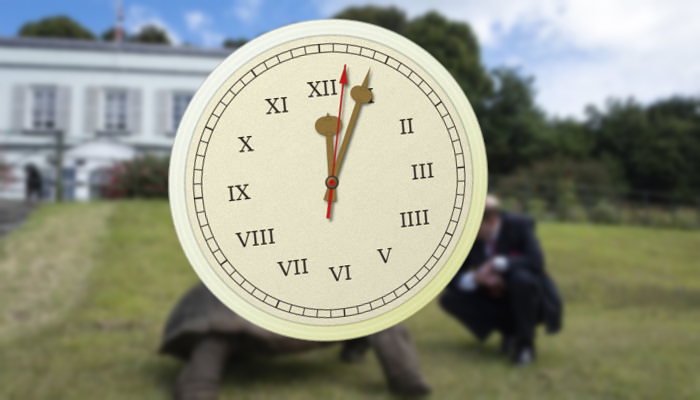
12 h 04 min 02 s
